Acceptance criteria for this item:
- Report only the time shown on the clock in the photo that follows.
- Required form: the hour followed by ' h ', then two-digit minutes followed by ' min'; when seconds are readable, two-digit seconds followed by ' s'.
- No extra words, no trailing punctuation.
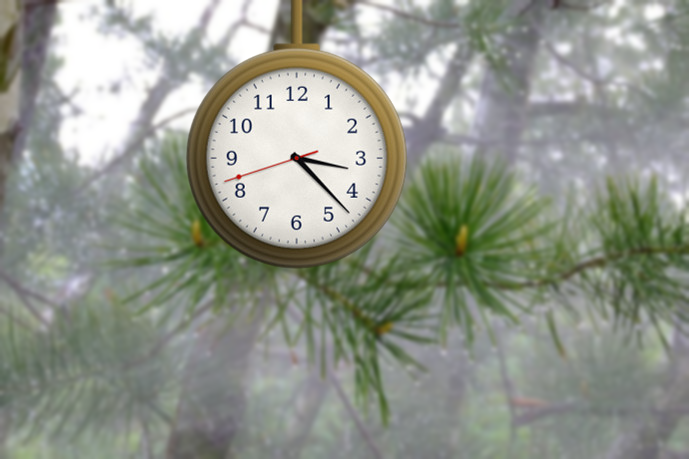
3 h 22 min 42 s
